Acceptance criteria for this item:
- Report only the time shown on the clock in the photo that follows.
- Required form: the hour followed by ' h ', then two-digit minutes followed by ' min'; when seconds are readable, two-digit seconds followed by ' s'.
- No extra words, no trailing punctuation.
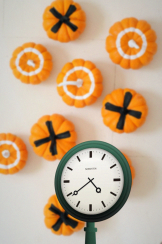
4 h 39 min
